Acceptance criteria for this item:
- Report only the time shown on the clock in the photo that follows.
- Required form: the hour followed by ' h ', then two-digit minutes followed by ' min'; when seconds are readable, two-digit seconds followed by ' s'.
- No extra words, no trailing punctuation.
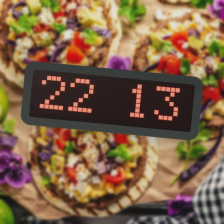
22 h 13 min
